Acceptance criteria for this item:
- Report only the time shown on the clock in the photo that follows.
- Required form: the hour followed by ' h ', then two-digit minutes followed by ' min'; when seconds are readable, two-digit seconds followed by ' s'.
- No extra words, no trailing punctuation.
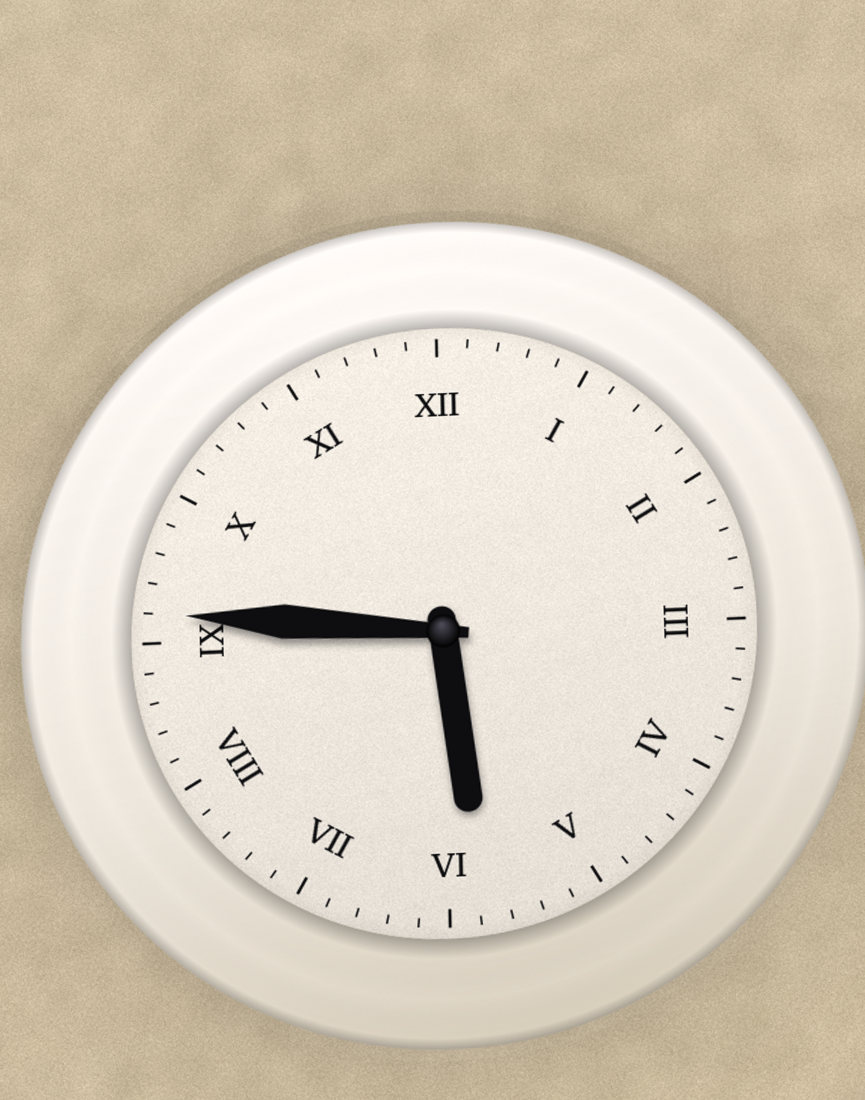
5 h 46 min
